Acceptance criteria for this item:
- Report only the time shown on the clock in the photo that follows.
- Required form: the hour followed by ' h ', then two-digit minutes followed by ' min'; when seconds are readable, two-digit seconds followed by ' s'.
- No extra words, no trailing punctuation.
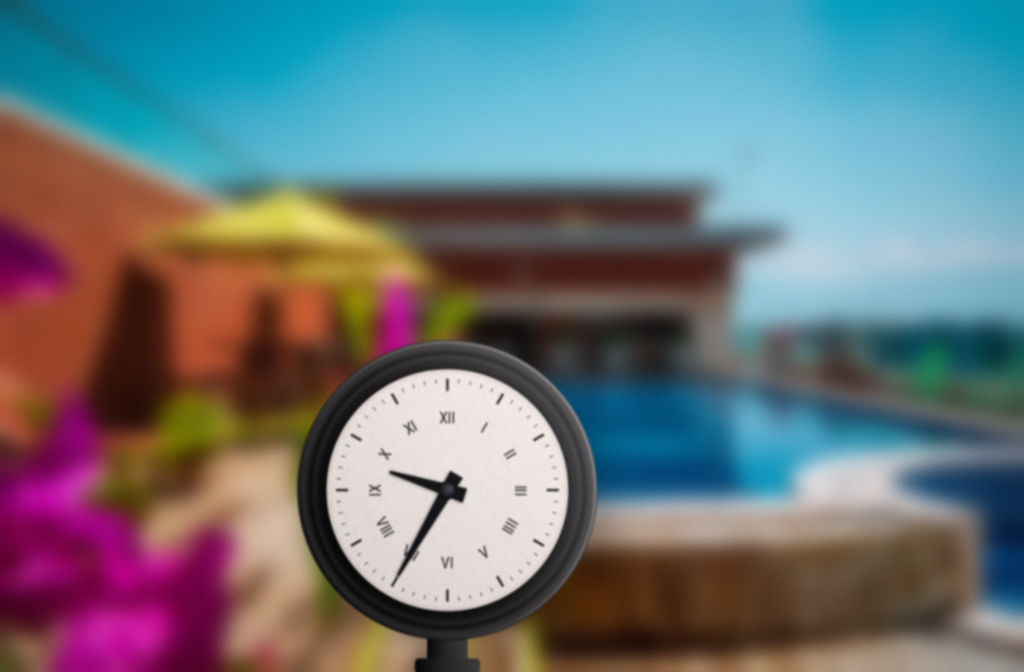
9 h 35 min
